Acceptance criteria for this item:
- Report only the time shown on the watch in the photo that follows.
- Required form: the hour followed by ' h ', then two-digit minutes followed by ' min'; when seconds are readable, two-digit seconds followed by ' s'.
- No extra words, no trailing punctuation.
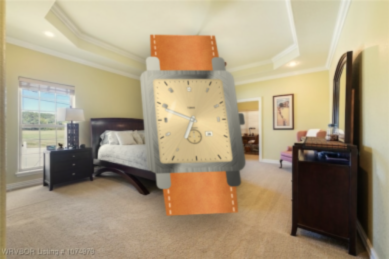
6 h 49 min
